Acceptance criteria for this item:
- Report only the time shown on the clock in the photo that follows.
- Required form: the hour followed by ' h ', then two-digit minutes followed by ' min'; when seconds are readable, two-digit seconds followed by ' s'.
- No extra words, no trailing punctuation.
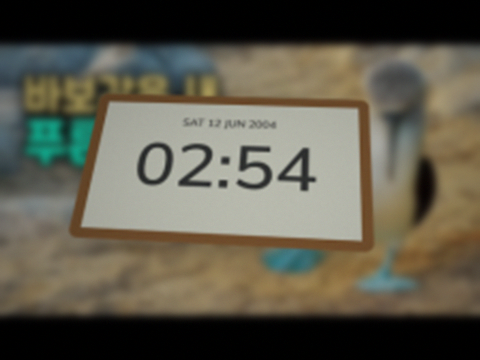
2 h 54 min
